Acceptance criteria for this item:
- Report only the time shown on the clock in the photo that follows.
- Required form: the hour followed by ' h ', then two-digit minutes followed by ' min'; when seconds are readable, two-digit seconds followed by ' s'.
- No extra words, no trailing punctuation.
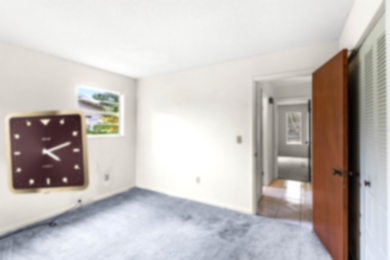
4 h 12 min
